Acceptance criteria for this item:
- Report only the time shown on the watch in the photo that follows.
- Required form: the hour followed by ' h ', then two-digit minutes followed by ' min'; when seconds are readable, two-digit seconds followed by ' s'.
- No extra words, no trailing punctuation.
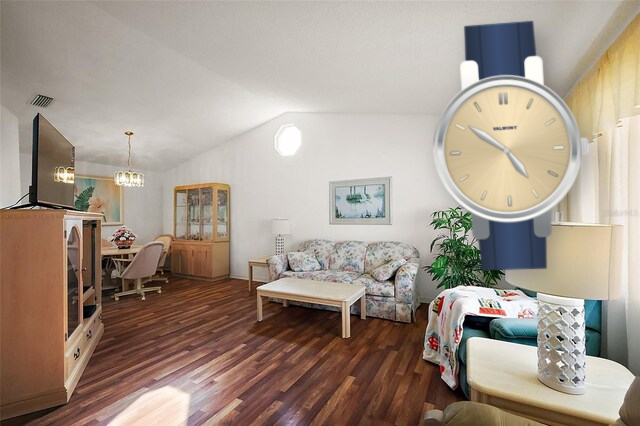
4 h 51 min
